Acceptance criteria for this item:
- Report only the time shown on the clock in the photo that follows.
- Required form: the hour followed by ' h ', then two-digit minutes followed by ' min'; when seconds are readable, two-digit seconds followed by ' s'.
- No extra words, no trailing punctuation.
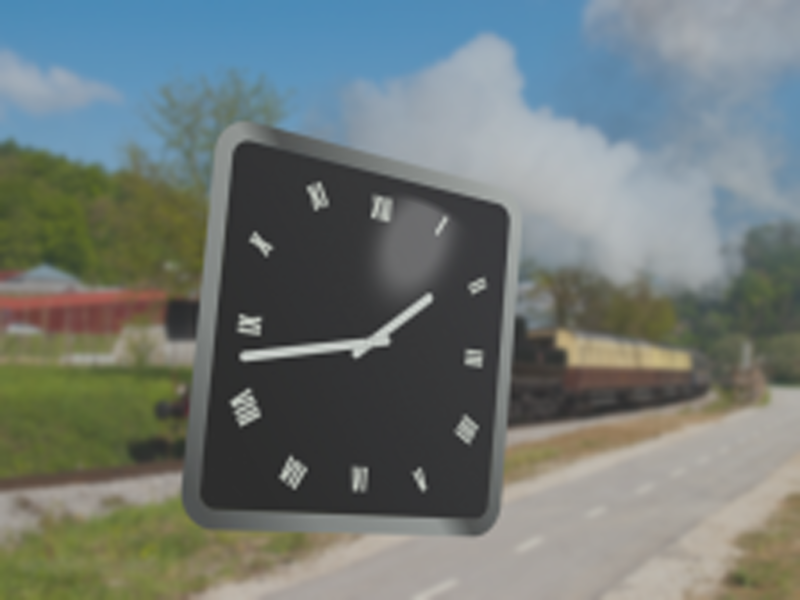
1 h 43 min
